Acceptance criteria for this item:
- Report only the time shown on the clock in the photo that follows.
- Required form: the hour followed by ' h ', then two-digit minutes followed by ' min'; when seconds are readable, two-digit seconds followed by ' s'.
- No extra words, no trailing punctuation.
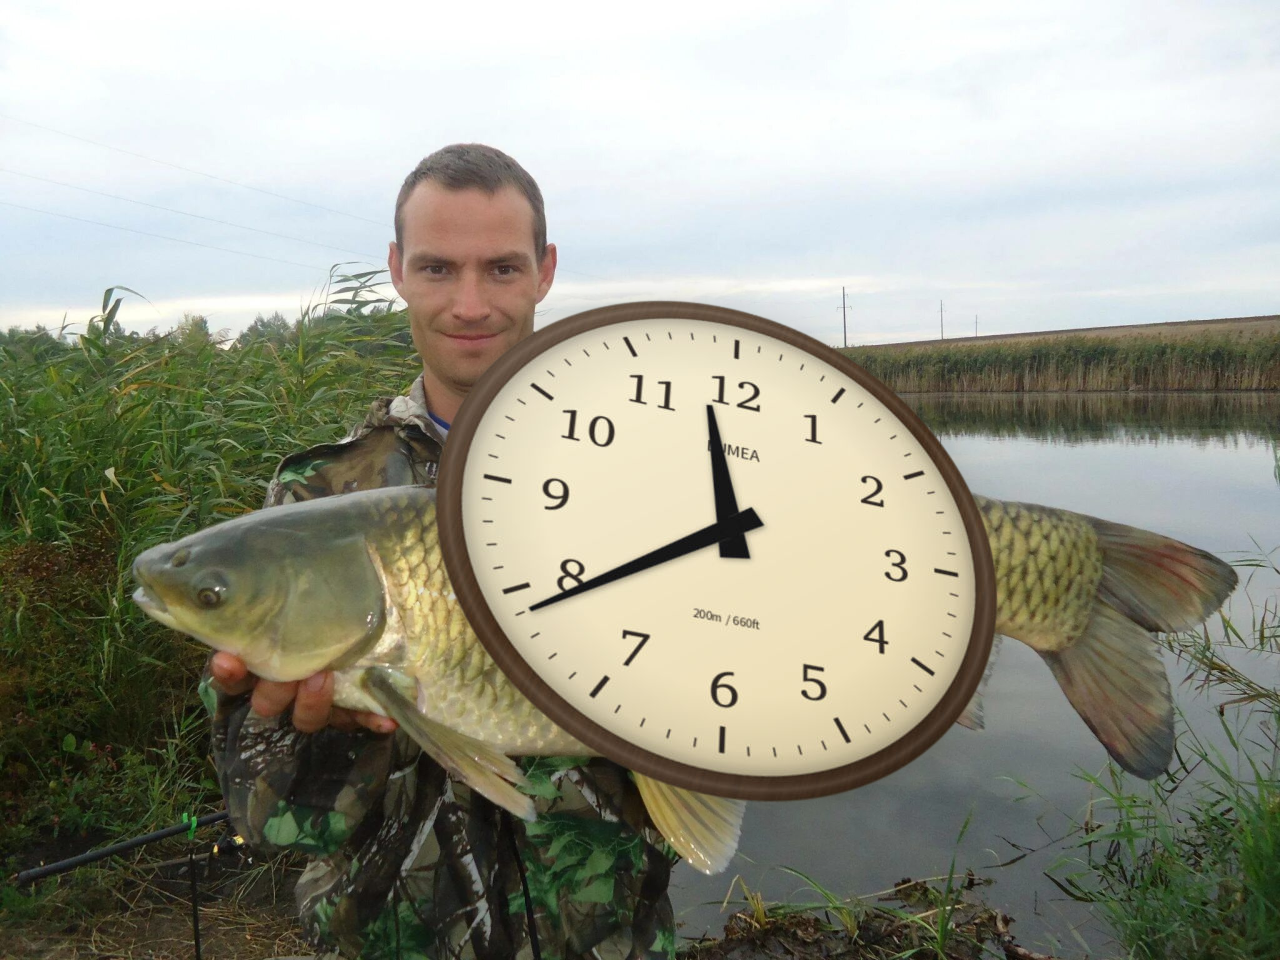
11 h 39 min
